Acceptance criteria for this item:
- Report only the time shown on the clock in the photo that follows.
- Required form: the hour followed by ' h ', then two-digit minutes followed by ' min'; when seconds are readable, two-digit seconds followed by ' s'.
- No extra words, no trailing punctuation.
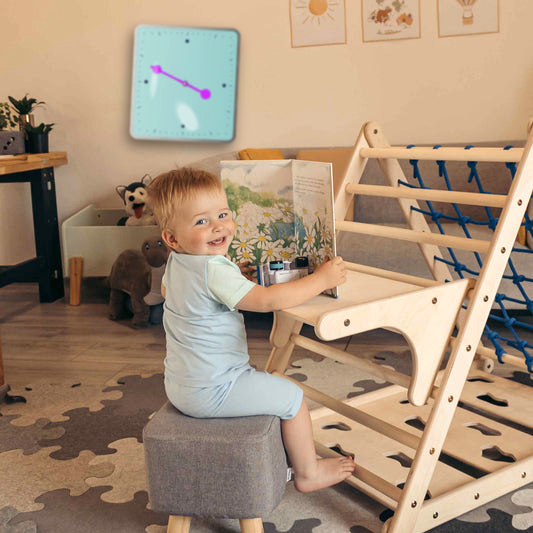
3 h 49 min
